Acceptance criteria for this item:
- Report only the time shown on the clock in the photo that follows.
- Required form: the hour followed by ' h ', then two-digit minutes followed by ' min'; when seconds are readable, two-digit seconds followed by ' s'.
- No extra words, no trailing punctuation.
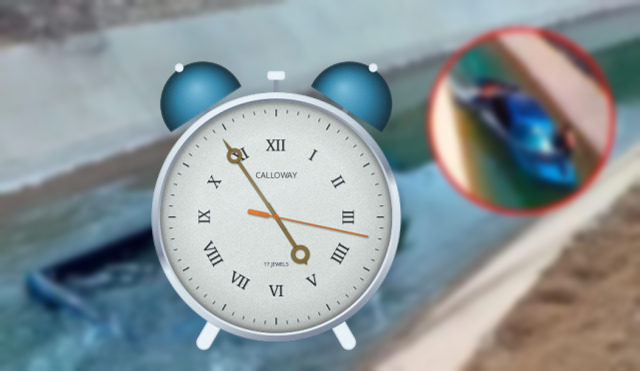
4 h 54 min 17 s
